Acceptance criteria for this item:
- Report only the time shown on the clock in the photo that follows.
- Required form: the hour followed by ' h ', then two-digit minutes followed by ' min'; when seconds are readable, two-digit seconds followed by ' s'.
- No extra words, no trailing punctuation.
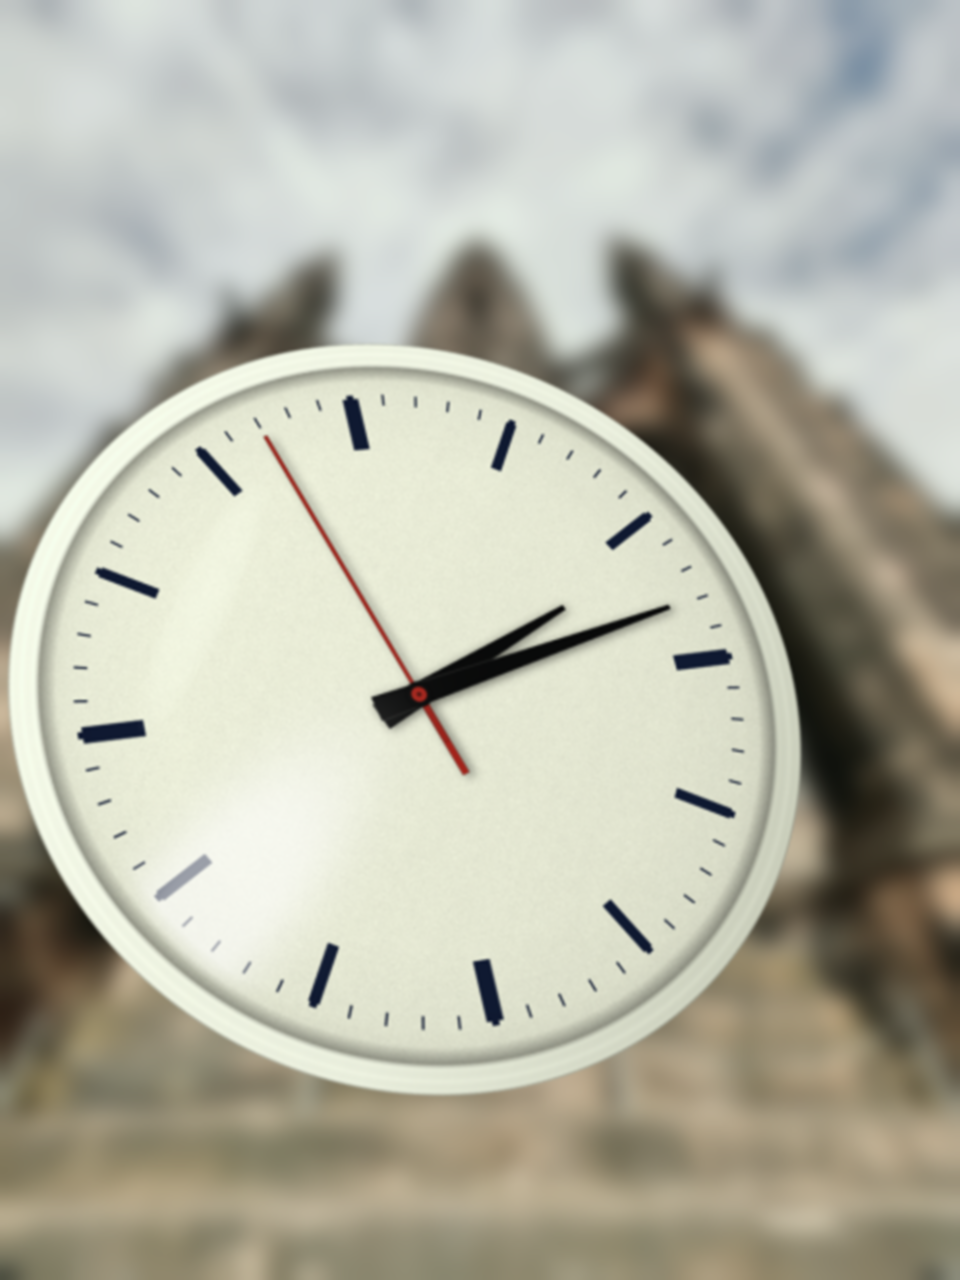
2 h 12 min 57 s
